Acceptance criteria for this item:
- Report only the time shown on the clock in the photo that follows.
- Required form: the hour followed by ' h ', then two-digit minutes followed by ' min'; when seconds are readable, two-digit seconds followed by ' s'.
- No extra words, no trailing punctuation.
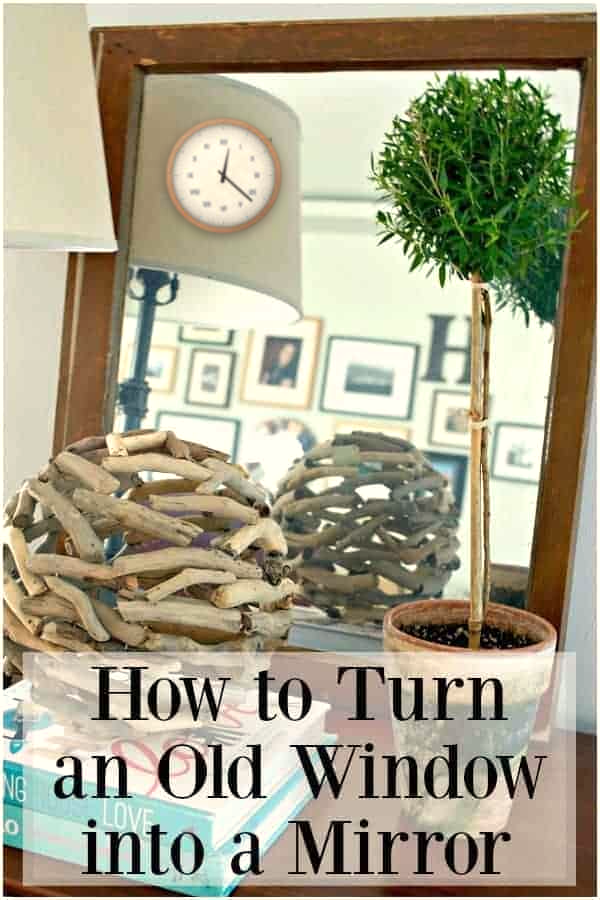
12 h 22 min
